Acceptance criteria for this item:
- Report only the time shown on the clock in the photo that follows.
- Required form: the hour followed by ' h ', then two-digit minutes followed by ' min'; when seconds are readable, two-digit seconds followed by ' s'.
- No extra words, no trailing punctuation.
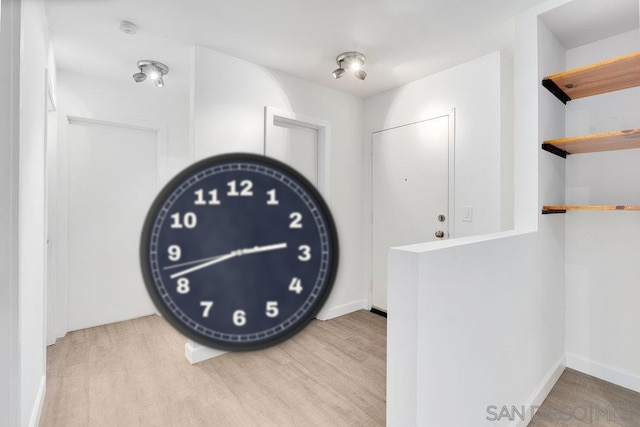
2 h 41 min 43 s
